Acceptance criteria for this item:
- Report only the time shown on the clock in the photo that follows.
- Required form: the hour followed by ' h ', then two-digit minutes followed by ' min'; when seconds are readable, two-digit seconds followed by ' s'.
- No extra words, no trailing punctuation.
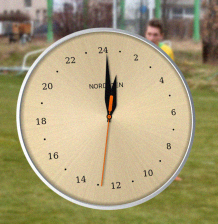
1 h 00 min 32 s
